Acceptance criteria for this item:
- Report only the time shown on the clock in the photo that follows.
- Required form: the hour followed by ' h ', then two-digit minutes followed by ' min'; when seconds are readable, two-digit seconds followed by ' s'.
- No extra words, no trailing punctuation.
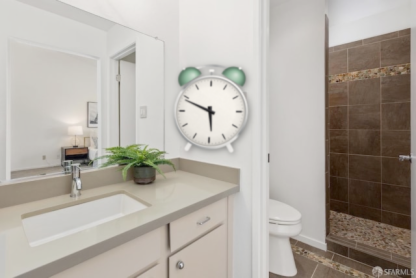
5 h 49 min
